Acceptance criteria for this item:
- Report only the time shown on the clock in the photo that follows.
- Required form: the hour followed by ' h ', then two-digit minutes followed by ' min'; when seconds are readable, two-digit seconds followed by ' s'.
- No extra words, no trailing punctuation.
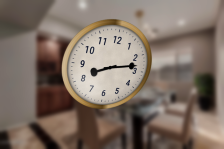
8 h 13 min
